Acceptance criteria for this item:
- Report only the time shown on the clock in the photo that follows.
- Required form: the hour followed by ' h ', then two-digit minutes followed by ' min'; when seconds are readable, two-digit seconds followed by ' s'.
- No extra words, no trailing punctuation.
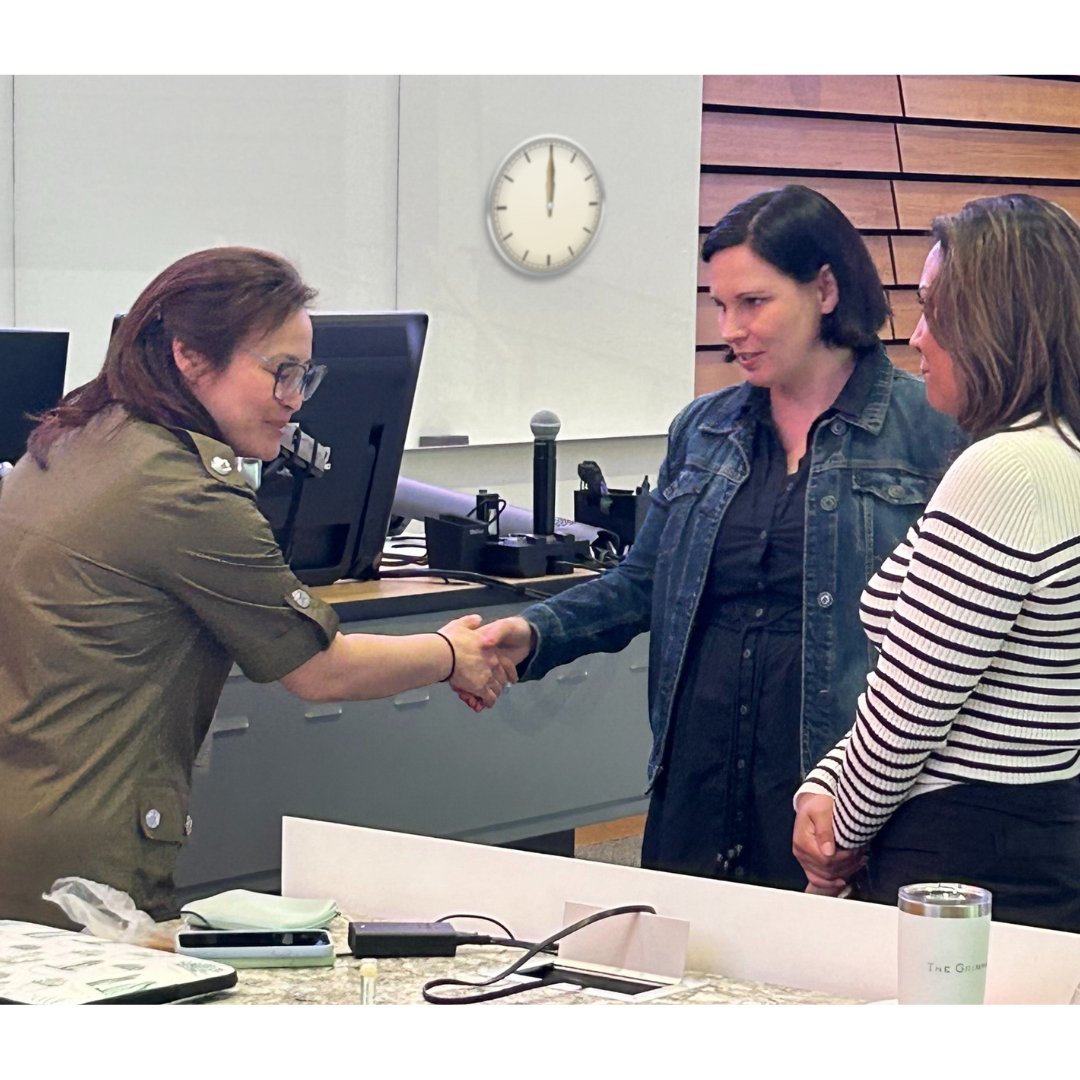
12 h 00 min
